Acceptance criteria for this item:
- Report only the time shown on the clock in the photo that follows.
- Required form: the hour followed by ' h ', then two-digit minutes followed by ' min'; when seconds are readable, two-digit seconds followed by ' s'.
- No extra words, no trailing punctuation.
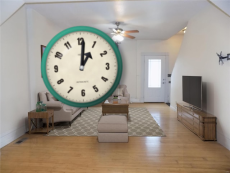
1 h 01 min
